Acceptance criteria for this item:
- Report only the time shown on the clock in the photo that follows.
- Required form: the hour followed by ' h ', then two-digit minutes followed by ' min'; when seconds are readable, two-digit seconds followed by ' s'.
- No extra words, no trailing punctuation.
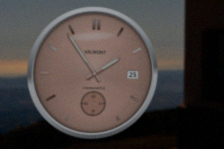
1 h 54 min
